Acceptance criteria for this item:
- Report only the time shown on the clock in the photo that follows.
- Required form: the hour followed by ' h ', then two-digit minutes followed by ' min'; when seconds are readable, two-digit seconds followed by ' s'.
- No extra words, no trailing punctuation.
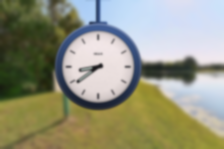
8 h 39 min
